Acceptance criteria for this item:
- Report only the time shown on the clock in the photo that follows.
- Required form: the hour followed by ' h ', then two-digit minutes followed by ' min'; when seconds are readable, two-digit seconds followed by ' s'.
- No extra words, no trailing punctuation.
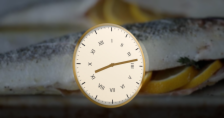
9 h 18 min
